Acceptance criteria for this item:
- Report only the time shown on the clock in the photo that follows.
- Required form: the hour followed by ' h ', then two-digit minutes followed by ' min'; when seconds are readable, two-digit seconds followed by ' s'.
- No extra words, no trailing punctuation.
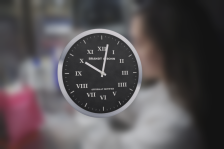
10 h 02 min
